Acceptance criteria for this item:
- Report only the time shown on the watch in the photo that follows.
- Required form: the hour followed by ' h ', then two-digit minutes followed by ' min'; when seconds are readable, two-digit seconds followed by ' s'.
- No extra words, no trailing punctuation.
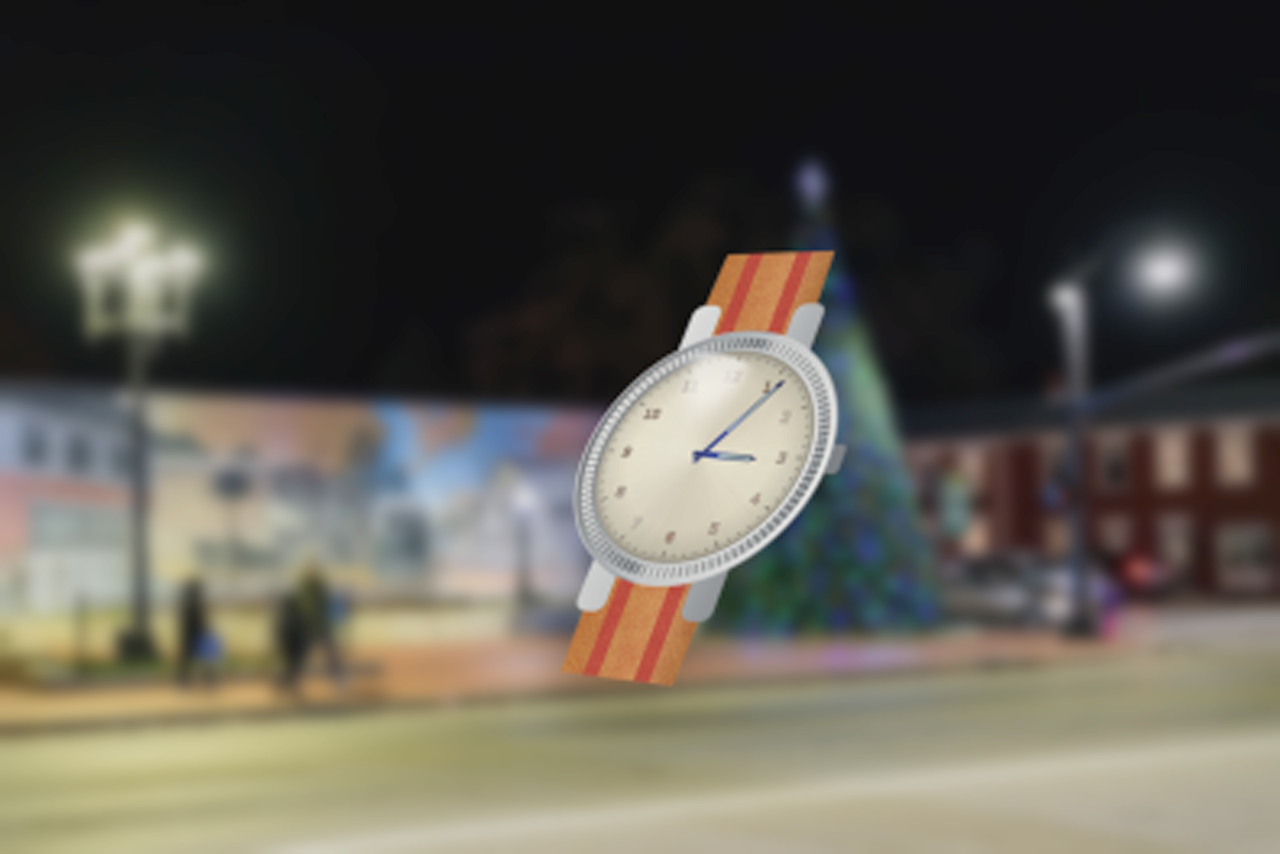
3 h 06 min
